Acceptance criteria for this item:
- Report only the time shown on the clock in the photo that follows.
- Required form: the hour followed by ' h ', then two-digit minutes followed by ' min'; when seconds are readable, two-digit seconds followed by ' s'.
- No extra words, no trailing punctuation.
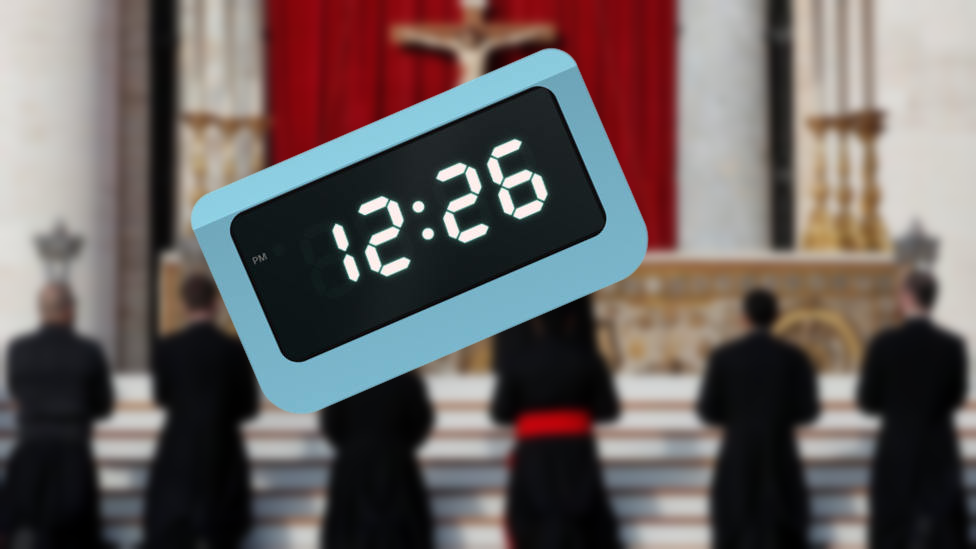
12 h 26 min
